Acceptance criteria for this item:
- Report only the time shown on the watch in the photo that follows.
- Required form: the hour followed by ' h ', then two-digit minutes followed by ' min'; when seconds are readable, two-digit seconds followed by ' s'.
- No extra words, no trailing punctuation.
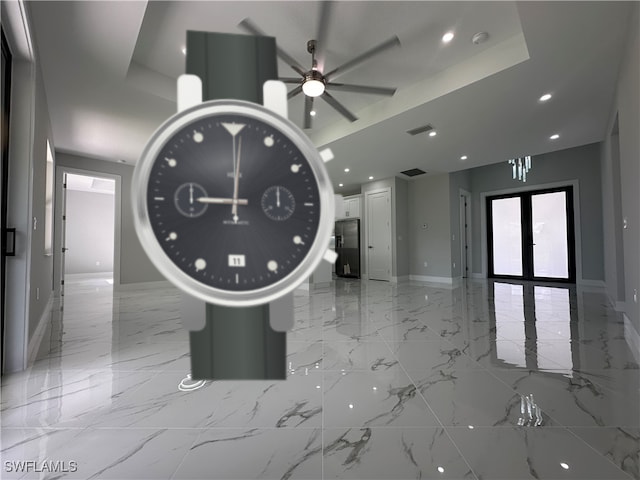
9 h 01 min
